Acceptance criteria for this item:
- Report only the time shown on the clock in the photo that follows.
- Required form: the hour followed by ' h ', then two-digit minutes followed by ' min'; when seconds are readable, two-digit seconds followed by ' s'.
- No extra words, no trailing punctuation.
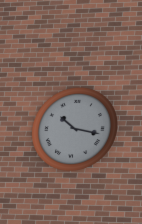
10 h 17 min
